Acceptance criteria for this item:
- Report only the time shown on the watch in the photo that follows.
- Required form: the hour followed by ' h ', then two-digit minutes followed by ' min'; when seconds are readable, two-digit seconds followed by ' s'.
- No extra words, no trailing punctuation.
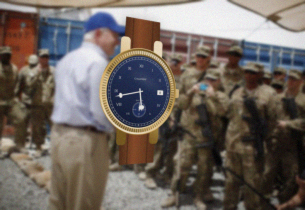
5 h 43 min
